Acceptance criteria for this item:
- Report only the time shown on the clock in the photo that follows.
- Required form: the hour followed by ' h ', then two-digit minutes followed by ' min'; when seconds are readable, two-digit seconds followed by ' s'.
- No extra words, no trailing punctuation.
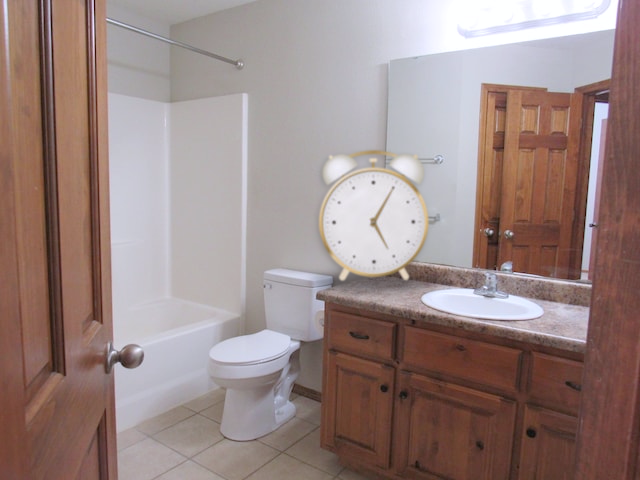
5 h 05 min
